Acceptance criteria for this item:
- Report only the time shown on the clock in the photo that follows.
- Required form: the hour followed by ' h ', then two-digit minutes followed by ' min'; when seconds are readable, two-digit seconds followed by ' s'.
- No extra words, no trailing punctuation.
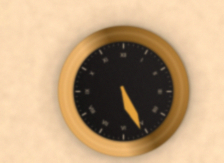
5 h 26 min
